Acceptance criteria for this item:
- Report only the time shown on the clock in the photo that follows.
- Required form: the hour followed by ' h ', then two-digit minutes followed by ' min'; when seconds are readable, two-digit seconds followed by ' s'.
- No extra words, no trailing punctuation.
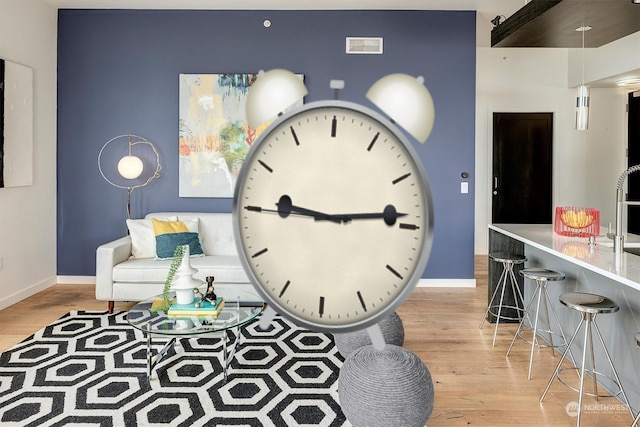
9 h 13 min 45 s
